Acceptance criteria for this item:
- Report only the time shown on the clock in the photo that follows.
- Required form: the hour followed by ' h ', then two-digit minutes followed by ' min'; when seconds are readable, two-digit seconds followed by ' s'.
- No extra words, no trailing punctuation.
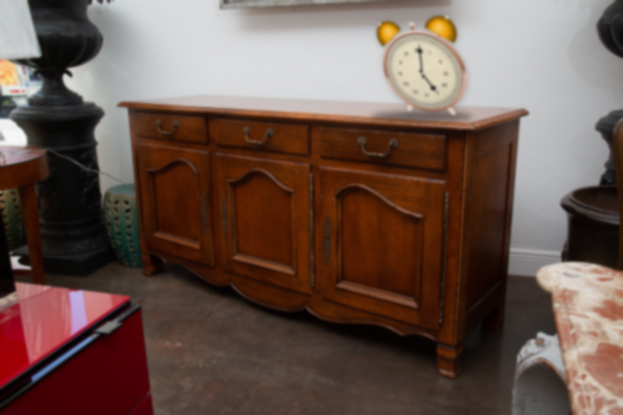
5 h 01 min
